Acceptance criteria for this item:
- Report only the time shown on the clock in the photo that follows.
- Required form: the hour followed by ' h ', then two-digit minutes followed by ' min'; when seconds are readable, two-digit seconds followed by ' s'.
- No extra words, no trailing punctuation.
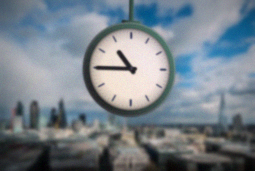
10 h 45 min
